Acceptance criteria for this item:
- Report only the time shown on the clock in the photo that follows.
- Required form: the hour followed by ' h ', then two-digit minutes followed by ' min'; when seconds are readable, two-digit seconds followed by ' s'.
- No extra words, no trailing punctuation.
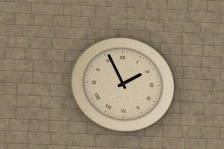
1 h 56 min
